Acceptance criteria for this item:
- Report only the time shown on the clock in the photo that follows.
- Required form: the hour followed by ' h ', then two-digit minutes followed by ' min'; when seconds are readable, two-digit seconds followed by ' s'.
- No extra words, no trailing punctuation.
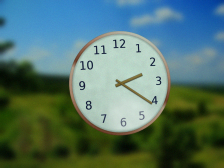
2 h 21 min
